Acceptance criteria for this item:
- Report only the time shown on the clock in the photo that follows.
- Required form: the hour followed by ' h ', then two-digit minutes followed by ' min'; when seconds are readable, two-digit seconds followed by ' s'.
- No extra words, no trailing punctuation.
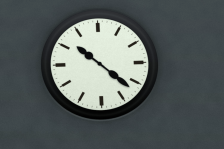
10 h 22 min
